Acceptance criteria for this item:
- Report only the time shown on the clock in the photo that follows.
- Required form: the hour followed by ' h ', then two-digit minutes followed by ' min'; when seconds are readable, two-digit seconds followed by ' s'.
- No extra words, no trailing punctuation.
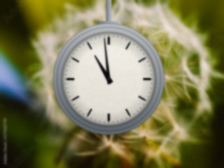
10 h 59 min
